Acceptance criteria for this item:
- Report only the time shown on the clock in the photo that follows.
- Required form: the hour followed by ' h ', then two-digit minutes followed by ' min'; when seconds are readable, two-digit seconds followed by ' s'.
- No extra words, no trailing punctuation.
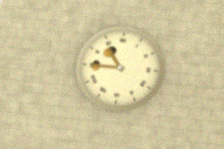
10 h 45 min
